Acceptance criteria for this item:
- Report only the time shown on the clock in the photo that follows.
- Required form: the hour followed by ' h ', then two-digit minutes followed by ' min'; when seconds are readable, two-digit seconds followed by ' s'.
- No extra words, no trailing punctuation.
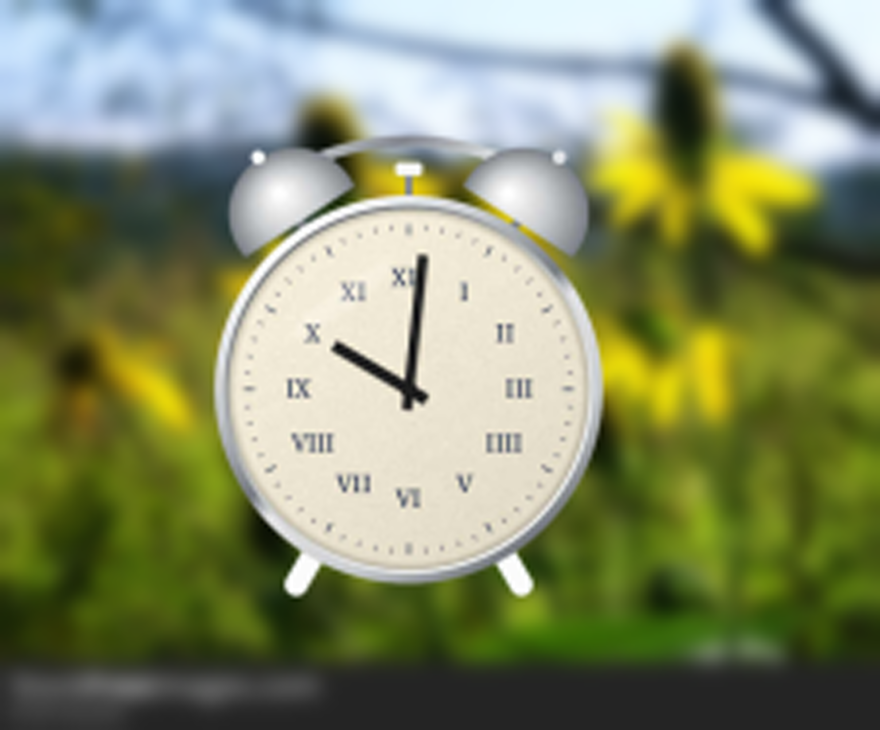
10 h 01 min
